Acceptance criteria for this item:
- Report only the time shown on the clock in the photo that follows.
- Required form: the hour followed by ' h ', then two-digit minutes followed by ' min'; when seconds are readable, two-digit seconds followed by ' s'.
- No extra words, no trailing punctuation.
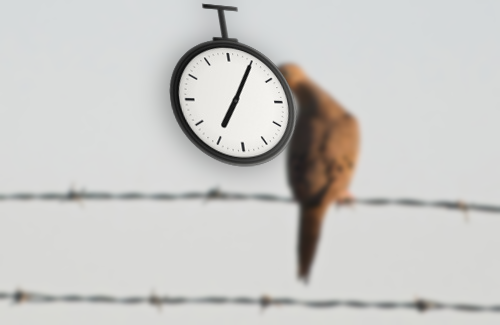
7 h 05 min
